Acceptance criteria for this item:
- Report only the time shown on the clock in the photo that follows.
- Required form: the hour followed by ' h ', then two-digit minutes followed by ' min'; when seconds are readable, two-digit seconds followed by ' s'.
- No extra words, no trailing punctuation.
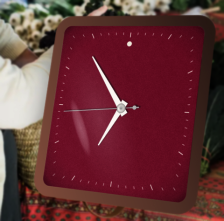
6 h 53 min 44 s
